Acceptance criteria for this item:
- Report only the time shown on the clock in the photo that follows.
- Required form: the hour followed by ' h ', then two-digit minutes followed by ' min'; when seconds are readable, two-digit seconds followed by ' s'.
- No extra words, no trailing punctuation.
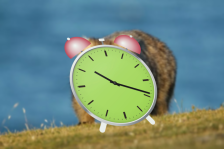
10 h 19 min
